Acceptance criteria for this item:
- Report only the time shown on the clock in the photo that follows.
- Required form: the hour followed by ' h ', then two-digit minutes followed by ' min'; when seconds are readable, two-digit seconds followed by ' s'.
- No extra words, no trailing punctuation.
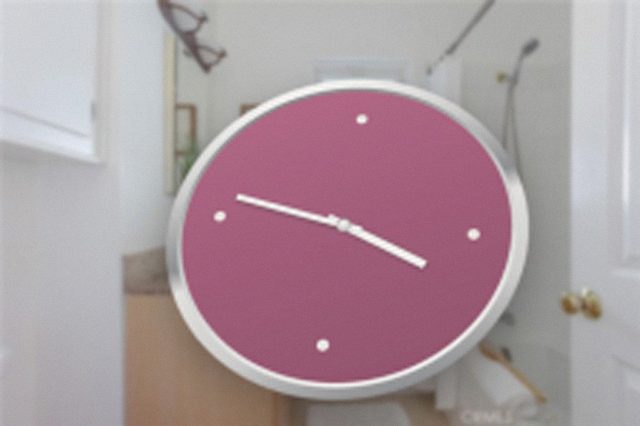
3 h 47 min
